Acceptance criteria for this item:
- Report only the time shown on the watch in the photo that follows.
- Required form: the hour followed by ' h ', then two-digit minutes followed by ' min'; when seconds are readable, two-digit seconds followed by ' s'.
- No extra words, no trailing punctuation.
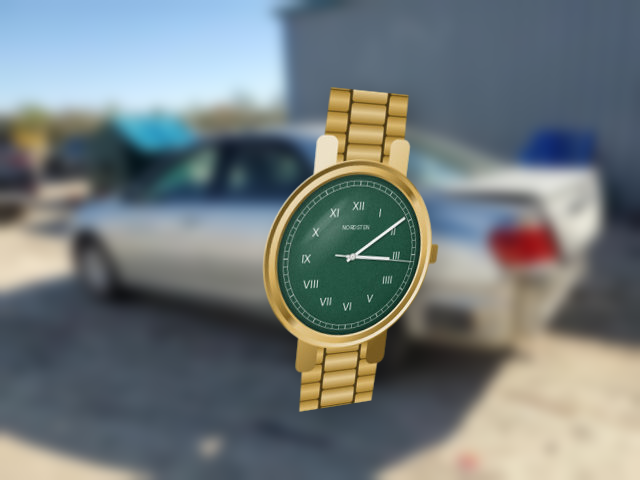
3 h 09 min 16 s
